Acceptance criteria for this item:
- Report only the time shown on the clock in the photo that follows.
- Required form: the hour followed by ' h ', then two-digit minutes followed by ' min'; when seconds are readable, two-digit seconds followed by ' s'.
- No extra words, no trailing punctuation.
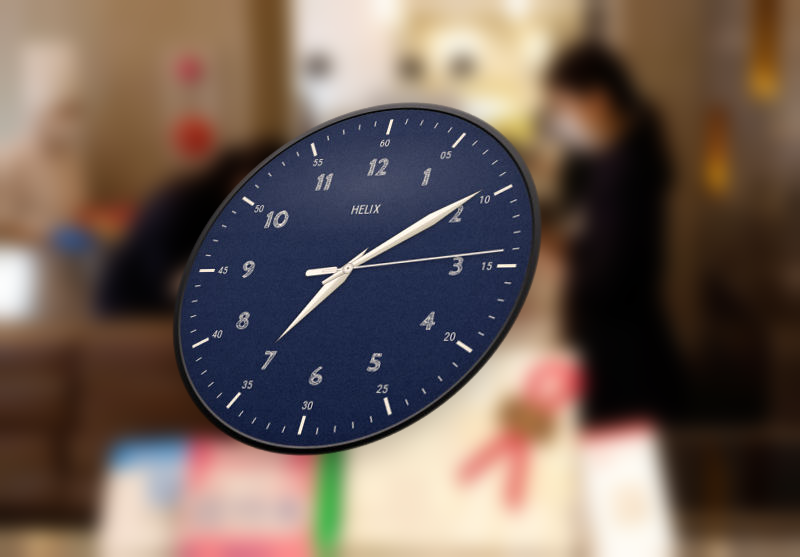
7 h 09 min 14 s
